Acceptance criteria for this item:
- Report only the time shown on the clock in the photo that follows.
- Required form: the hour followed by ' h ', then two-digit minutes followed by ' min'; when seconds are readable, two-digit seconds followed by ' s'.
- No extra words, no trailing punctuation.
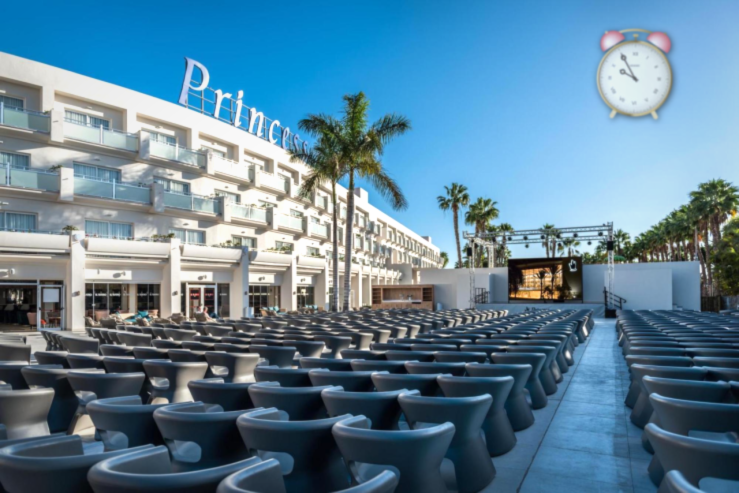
9 h 55 min
